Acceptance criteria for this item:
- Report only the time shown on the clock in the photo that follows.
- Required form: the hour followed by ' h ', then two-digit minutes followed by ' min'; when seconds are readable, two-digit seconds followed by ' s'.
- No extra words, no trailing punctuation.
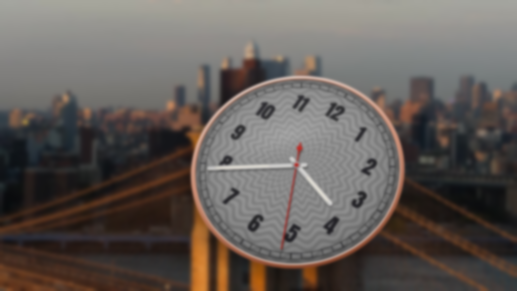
3 h 39 min 26 s
